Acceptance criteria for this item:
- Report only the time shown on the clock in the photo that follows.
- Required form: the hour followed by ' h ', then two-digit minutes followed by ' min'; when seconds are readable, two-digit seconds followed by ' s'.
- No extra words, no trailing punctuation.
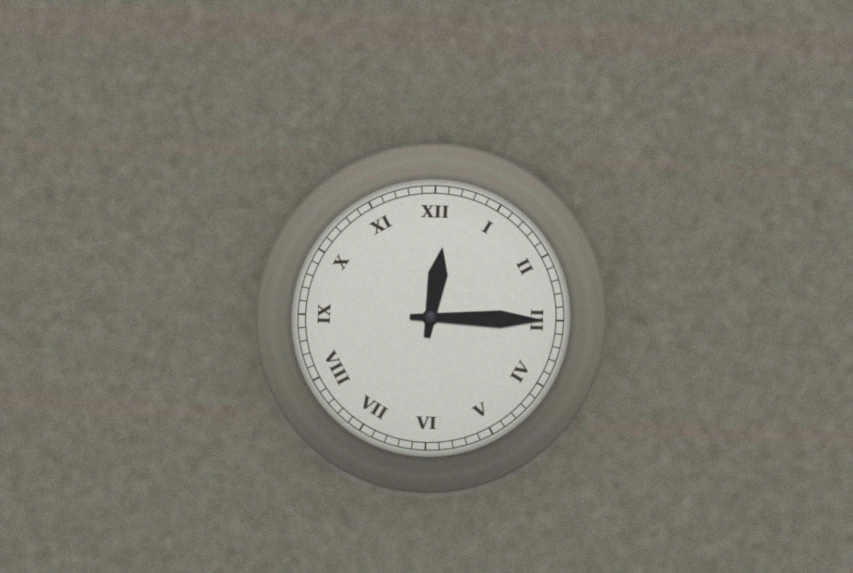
12 h 15 min
